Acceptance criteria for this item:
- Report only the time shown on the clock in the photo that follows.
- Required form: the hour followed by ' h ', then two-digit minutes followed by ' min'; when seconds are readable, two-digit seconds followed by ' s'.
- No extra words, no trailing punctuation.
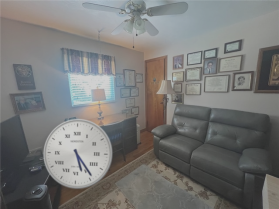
5 h 24 min
